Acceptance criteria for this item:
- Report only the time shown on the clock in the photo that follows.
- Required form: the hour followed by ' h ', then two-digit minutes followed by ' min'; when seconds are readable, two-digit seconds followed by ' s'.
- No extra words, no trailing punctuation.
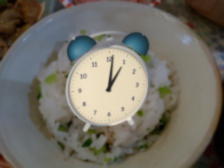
1 h 01 min
